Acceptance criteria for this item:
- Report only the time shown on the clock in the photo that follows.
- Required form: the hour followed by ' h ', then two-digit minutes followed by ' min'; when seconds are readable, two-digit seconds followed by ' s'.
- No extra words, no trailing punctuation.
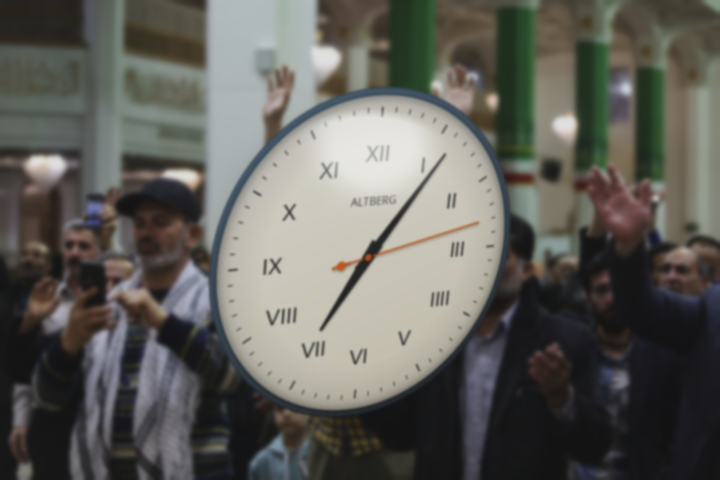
7 h 06 min 13 s
